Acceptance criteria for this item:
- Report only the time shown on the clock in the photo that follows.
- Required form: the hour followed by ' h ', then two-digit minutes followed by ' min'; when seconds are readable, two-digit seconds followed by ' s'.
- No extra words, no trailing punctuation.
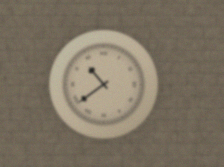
10 h 39 min
